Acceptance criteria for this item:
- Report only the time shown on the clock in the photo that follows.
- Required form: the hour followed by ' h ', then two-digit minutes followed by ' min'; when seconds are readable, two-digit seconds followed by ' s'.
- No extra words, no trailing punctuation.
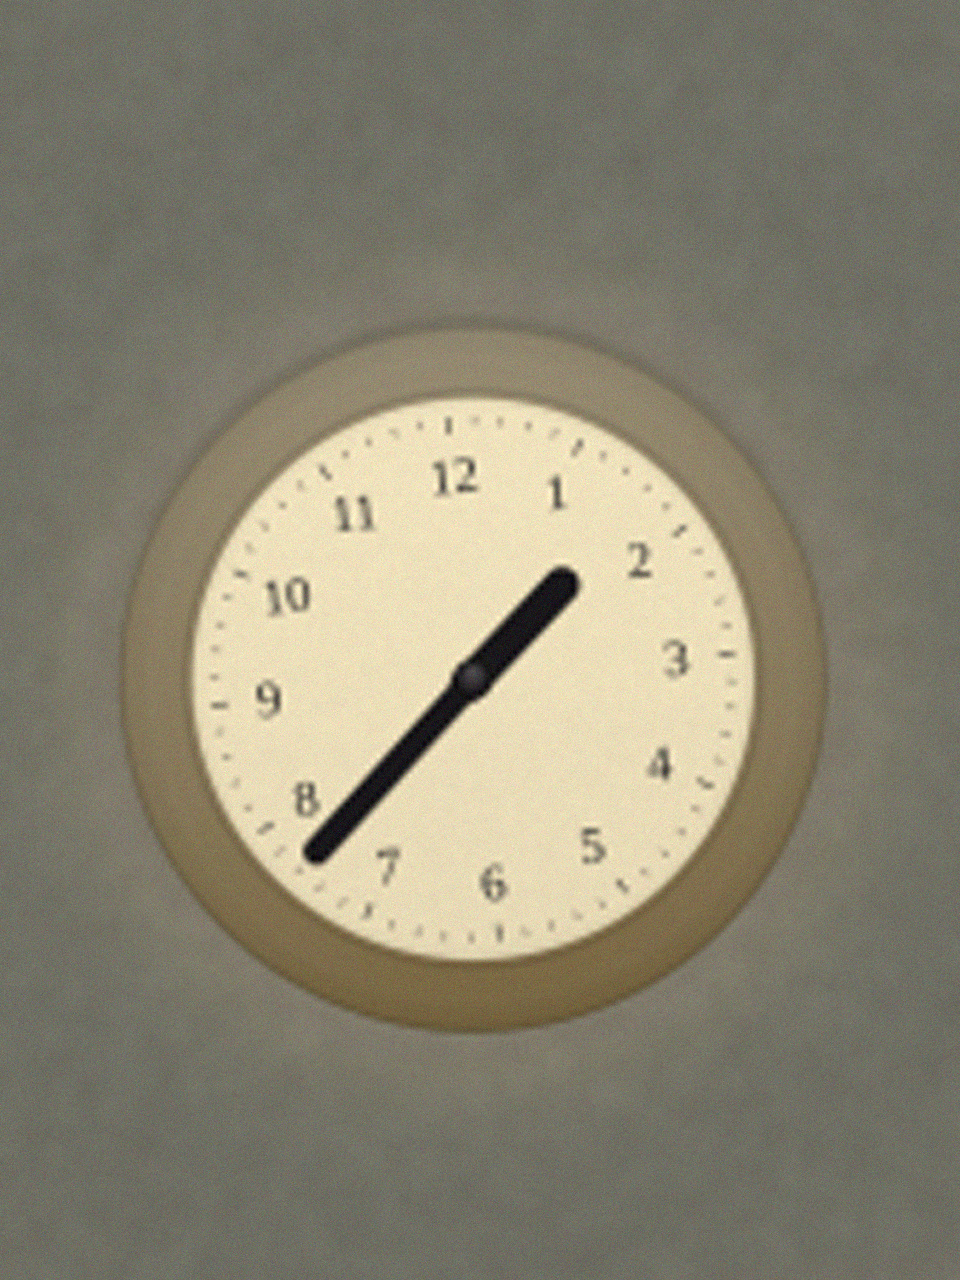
1 h 38 min
